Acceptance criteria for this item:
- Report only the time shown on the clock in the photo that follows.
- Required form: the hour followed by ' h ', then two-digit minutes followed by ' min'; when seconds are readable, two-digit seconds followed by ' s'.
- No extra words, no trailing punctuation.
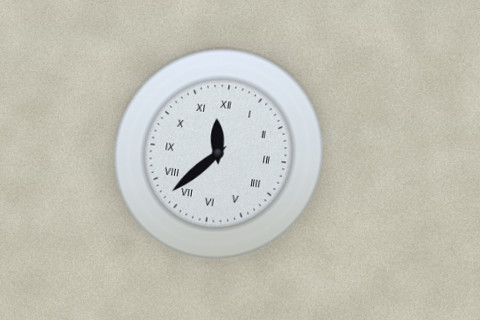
11 h 37 min
